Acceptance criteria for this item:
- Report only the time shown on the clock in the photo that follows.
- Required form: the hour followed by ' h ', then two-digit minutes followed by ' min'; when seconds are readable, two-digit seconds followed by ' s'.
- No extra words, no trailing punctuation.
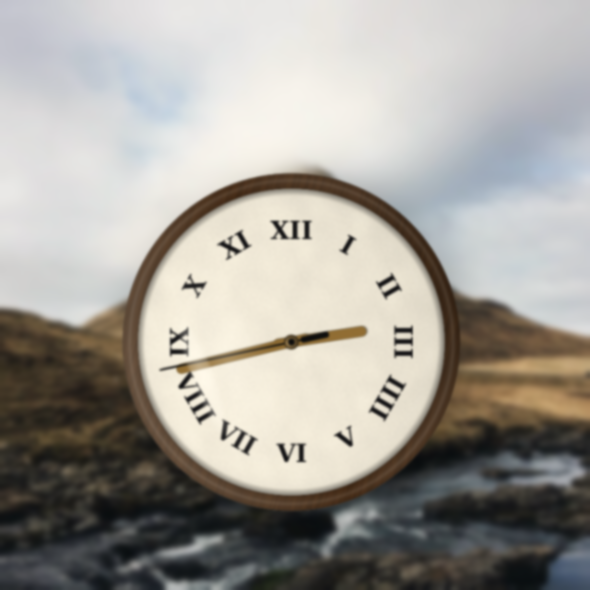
2 h 42 min 43 s
